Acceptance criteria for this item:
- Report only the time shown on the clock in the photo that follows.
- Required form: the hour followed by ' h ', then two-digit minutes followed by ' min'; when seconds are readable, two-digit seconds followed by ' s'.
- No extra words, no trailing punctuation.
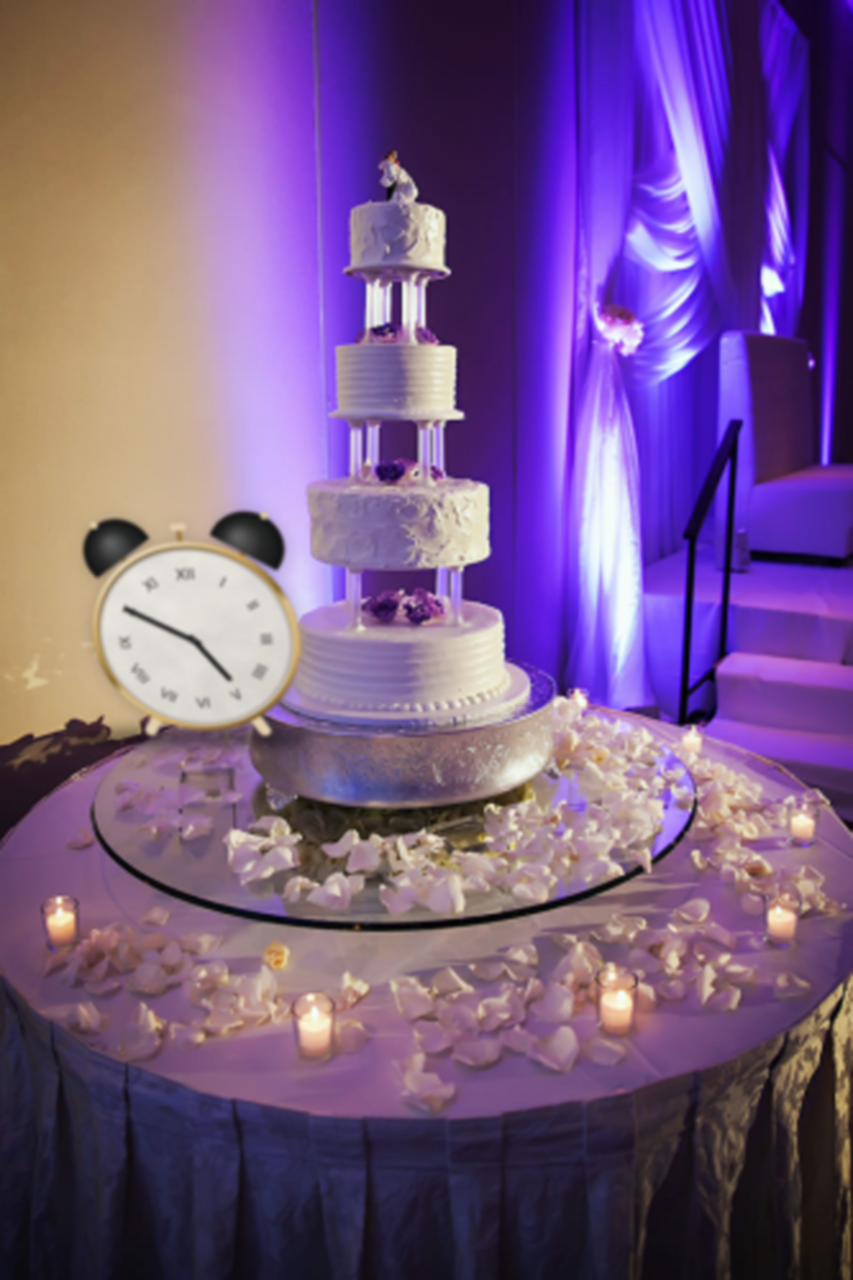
4 h 50 min
